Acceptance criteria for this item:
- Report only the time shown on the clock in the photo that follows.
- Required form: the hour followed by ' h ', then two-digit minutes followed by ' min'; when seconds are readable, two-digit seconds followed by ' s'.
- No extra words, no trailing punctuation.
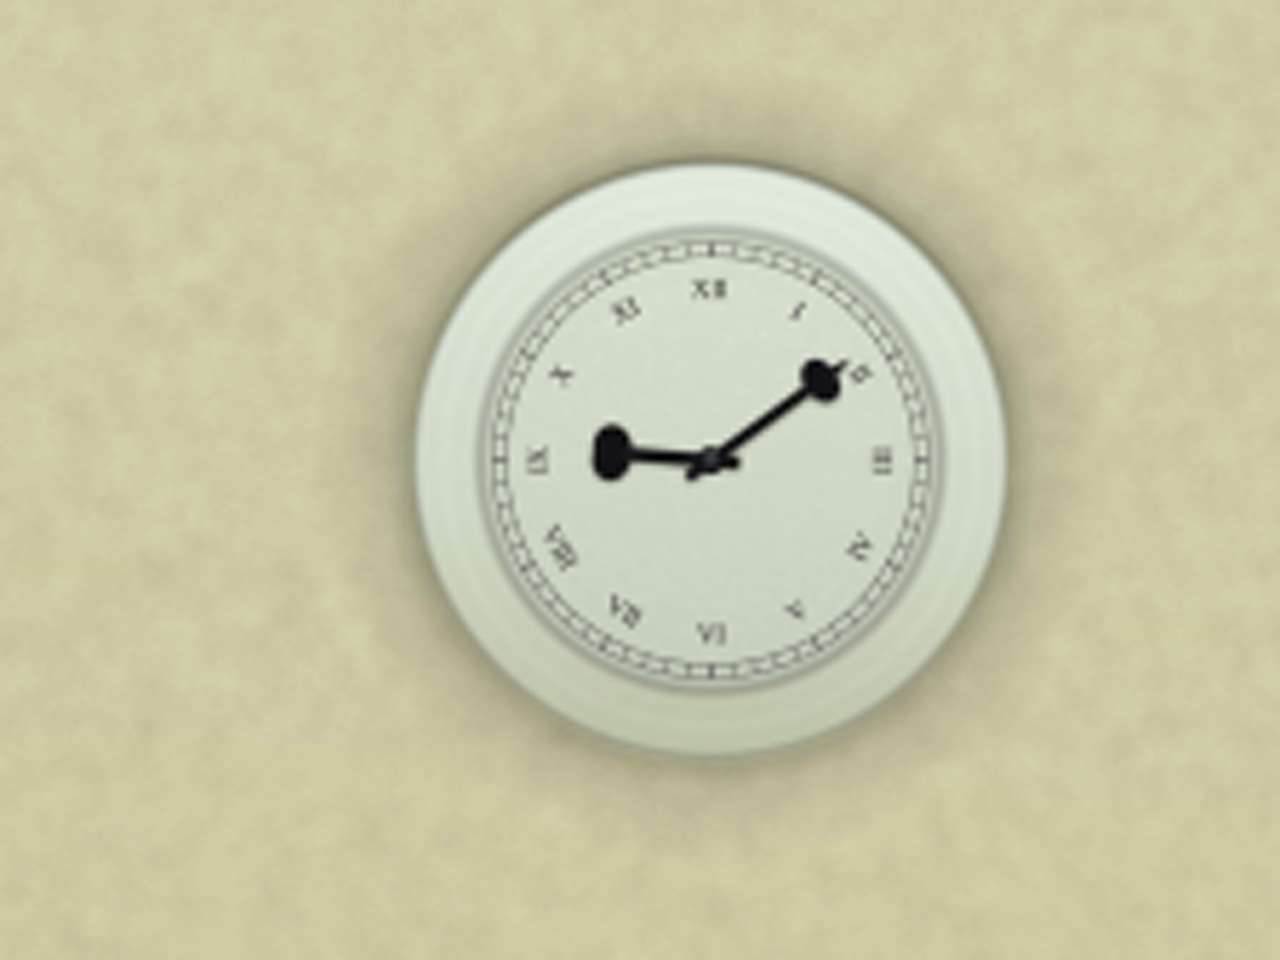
9 h 09 min
